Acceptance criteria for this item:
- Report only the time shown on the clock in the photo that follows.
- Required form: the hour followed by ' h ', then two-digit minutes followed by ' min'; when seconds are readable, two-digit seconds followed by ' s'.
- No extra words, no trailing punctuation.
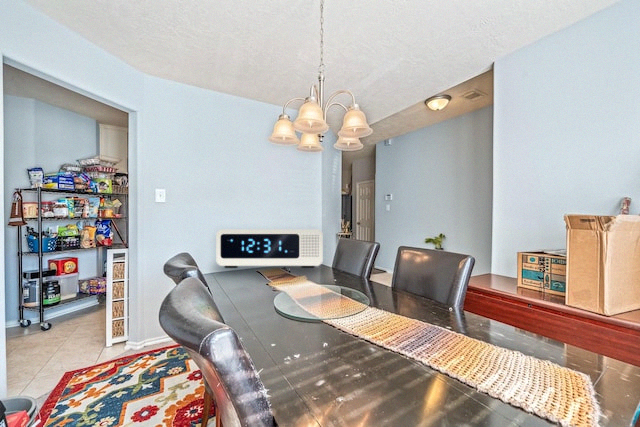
12 h 31 min
